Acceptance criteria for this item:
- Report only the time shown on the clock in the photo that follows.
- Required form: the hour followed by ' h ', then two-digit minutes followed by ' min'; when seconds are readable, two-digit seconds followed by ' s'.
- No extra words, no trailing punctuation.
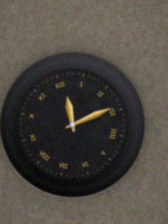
12 h 14 min
